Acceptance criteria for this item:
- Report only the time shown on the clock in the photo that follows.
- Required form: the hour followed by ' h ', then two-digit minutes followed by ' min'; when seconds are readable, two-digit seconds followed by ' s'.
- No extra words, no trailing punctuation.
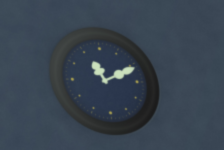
11 h 11 min
